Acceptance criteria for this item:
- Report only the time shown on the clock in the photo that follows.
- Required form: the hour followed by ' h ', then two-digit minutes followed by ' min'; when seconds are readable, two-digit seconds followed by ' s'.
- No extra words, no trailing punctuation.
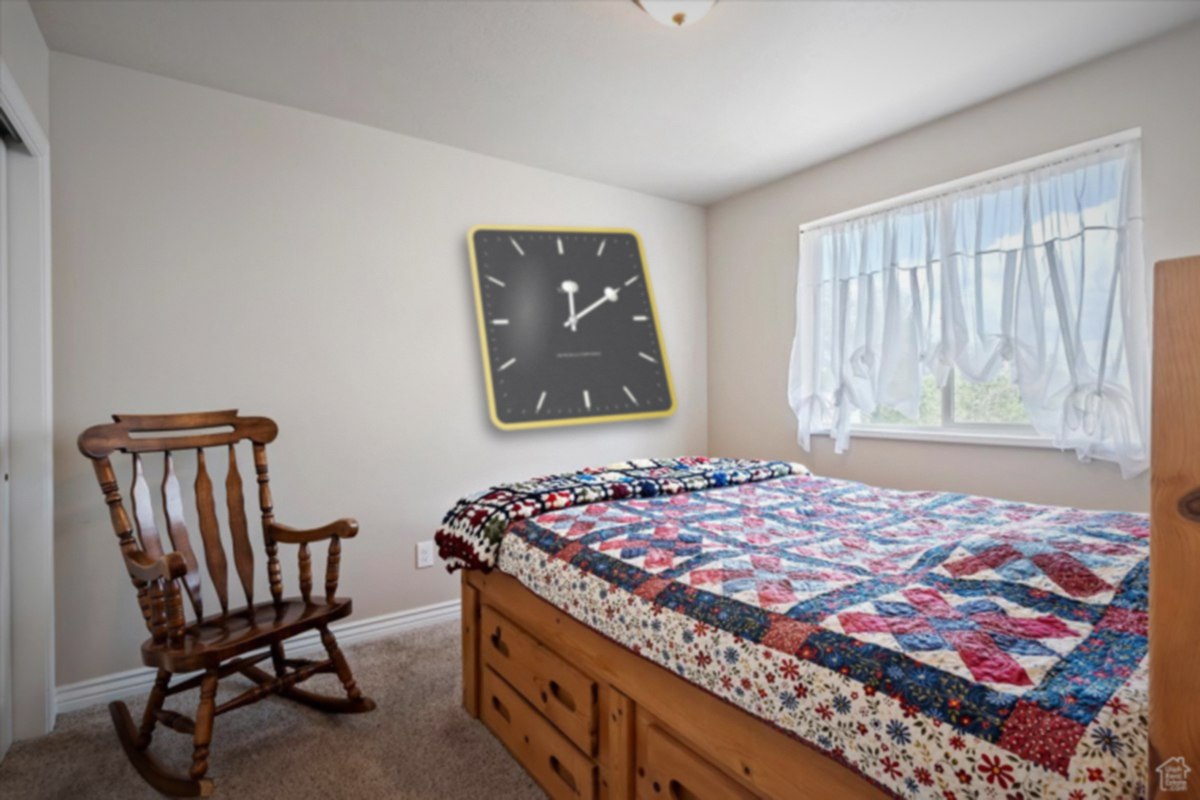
12 h 10 min
